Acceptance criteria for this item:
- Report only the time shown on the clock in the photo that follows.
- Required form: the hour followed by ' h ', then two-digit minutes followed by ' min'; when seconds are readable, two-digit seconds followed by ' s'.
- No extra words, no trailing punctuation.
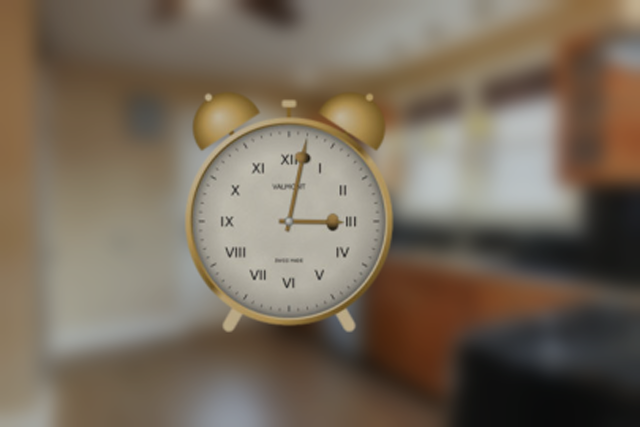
3 h 02 min
